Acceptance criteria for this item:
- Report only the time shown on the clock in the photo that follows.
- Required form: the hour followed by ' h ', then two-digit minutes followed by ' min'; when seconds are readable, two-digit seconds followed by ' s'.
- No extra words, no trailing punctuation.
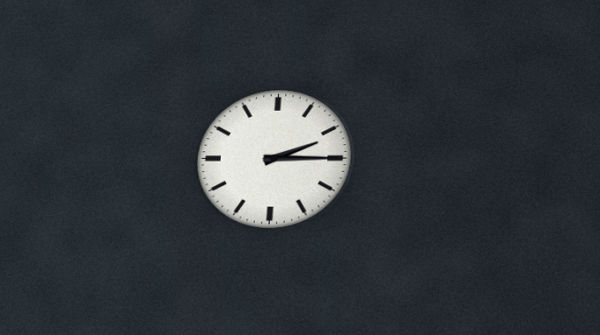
2 h 15 min
